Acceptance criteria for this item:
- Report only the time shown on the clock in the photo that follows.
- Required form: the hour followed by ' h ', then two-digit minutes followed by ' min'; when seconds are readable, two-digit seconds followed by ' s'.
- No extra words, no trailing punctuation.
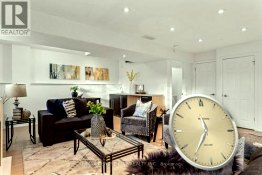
11 h 36 min
